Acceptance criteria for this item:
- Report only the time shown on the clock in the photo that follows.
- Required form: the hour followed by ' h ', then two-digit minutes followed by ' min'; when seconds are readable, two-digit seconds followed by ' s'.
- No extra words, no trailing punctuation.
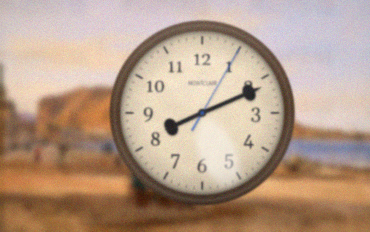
8 h 11 min 05 s
